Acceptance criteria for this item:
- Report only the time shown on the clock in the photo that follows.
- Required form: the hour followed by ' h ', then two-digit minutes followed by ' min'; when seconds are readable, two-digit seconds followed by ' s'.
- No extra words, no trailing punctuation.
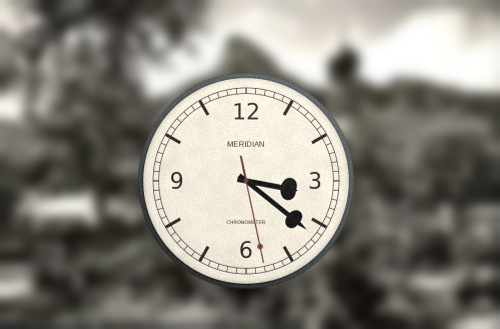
3 h 21 min 28 s
